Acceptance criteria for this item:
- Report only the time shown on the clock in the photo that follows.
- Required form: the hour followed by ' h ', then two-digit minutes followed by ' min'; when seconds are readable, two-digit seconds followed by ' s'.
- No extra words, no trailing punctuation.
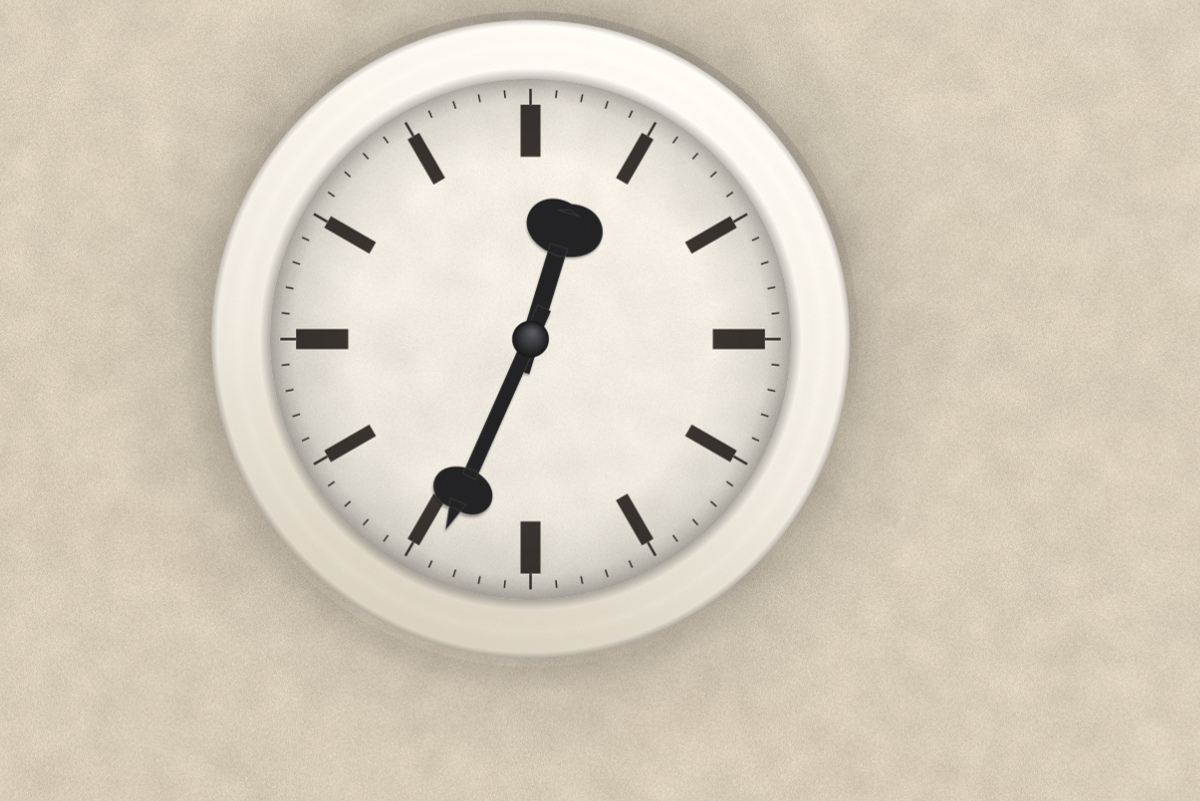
12 h 34 min
